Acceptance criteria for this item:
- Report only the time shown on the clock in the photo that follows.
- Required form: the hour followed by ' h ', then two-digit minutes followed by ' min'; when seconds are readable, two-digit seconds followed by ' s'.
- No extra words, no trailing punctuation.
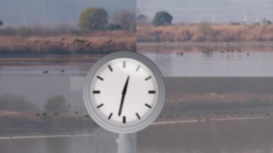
12 h 32 min
